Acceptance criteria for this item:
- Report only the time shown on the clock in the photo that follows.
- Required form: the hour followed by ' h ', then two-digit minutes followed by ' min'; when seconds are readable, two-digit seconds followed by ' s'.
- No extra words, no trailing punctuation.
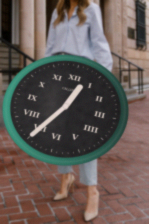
12 h 35 min
